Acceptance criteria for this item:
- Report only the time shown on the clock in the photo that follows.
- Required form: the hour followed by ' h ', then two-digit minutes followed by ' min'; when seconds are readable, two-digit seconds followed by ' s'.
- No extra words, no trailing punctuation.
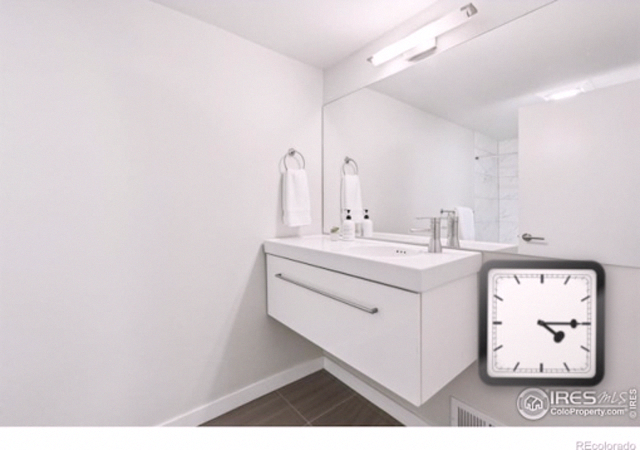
4 h 15 min
